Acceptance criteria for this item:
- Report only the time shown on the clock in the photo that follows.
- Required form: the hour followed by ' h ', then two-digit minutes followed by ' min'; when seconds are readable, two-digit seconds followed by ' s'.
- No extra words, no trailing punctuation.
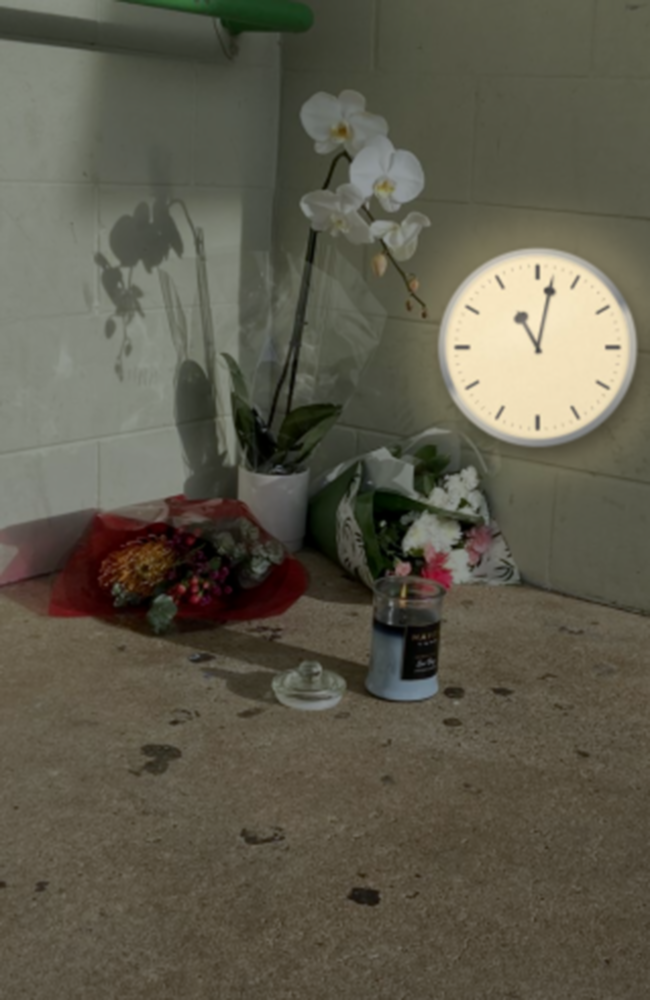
11 h 02 min
